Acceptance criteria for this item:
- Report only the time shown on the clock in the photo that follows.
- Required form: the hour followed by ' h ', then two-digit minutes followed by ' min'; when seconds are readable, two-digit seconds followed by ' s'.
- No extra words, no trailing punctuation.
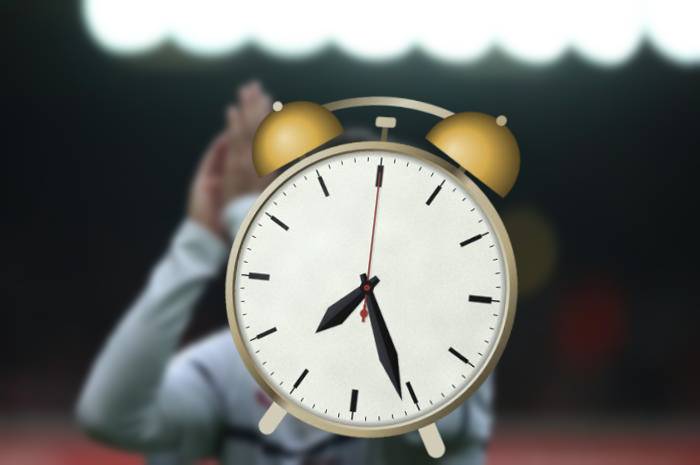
7 h 26 min 00 s
